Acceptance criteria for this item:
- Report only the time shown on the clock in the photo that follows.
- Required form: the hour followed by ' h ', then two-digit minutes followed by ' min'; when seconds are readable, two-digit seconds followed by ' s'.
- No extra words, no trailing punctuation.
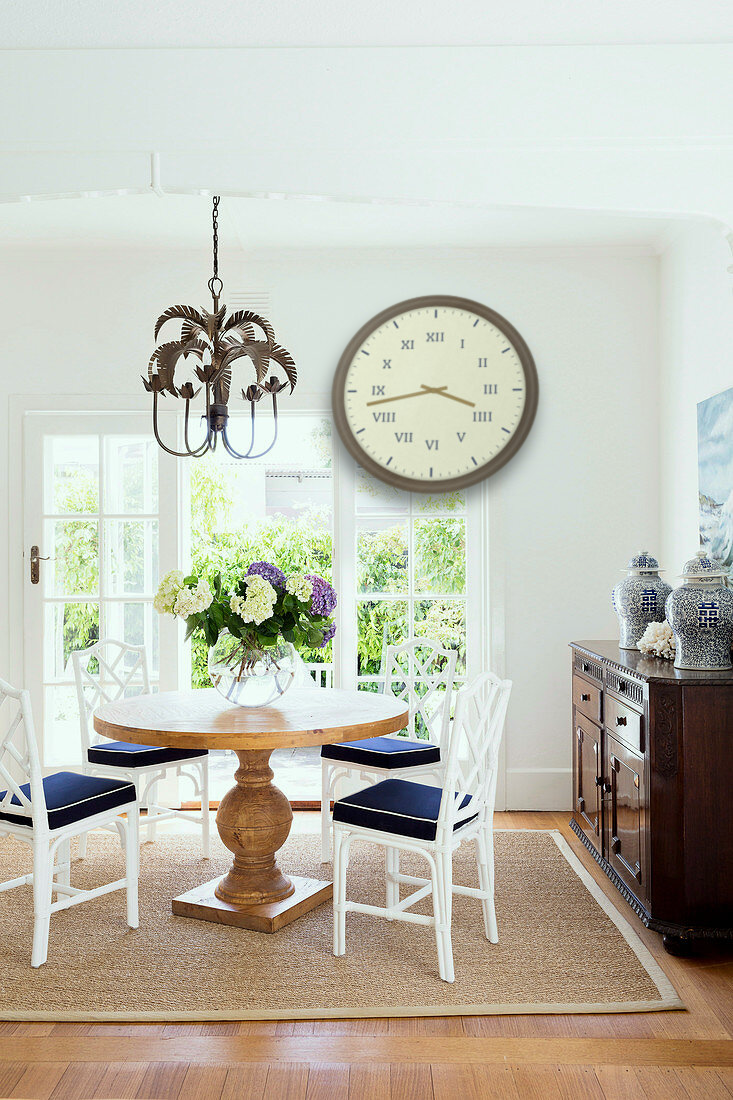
3 h 43 min
